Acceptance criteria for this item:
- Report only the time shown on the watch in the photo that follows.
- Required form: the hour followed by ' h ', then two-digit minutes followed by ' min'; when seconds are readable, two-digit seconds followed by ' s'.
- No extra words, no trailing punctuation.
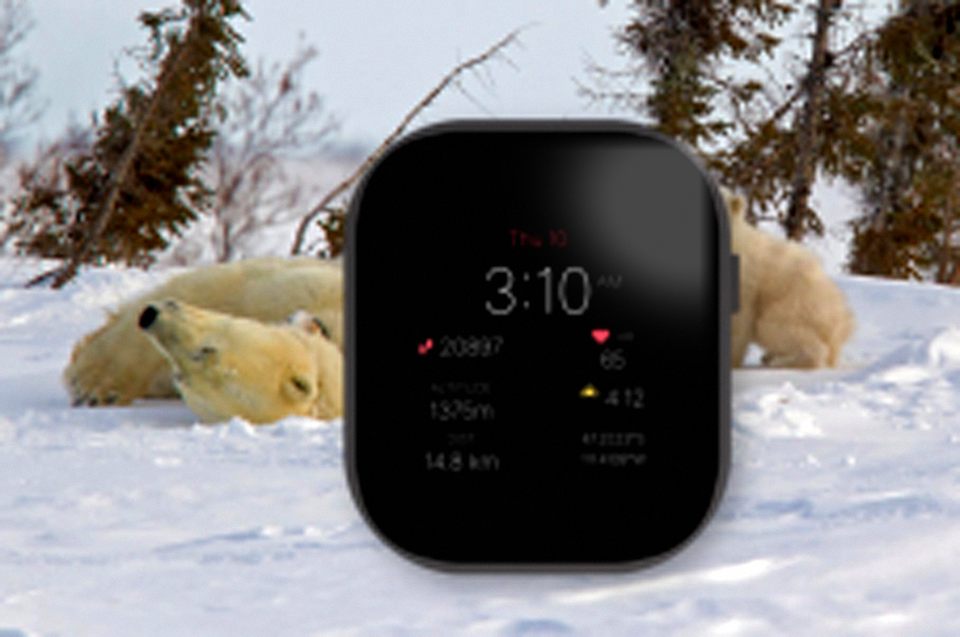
3 h 10 min
